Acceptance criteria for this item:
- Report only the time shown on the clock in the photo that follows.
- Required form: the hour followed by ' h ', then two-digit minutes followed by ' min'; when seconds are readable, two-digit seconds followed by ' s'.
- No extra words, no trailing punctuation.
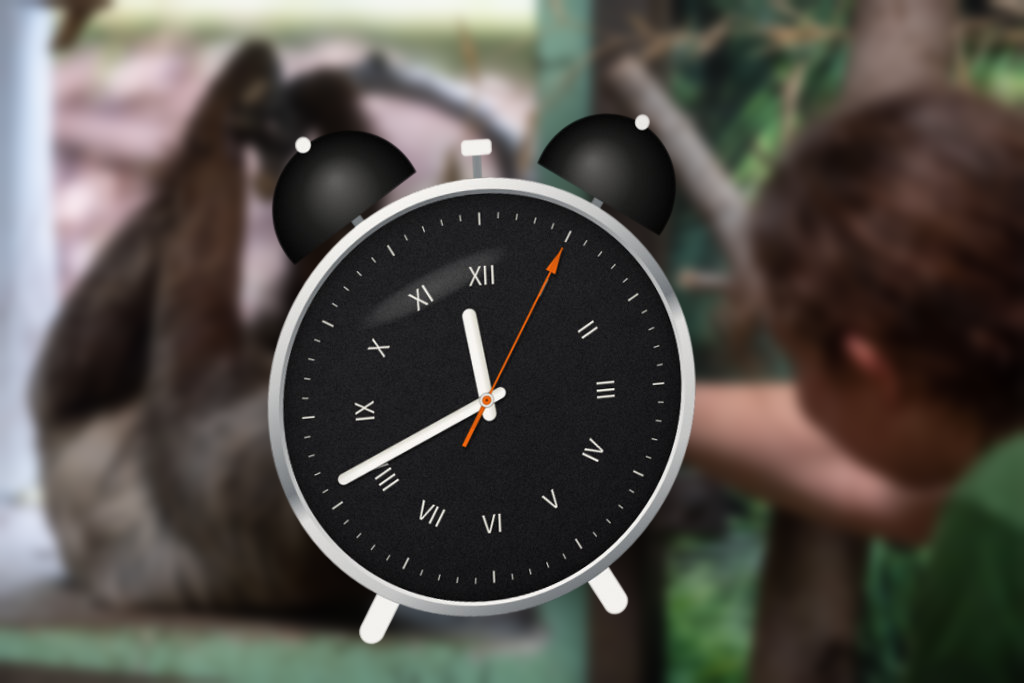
11 h 41 min 05 s
